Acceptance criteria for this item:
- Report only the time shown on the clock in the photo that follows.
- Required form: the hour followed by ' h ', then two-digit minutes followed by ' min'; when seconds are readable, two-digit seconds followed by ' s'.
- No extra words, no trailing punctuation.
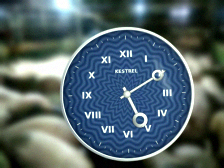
5 h 10 min
